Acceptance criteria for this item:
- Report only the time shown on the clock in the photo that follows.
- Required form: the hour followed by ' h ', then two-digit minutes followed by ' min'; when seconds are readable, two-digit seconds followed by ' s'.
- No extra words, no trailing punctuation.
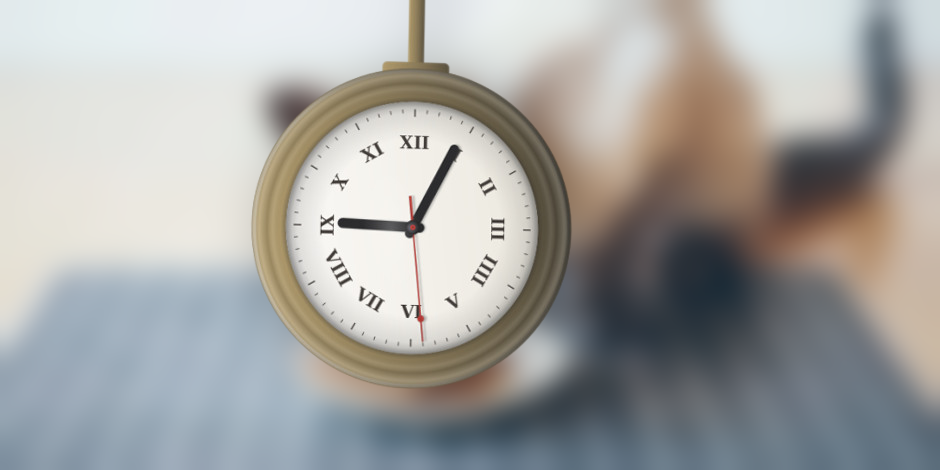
9 h 04 min 29 s
